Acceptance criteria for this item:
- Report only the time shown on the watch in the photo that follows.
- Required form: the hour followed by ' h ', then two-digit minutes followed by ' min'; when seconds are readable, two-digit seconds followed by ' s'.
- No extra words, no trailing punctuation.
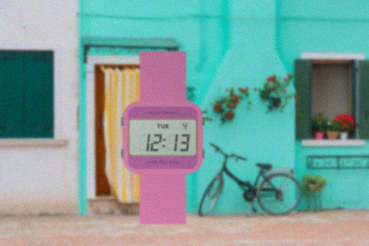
12 h 13 min
